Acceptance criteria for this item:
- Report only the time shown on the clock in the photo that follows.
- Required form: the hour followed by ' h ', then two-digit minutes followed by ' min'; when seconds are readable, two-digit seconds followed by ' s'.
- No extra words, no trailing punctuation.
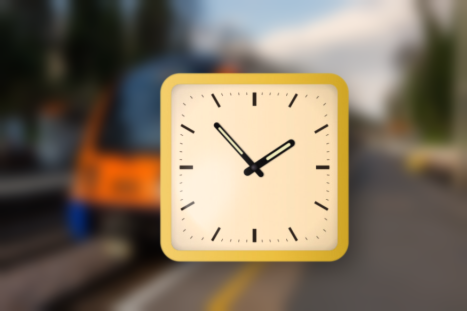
1 h 53 min
